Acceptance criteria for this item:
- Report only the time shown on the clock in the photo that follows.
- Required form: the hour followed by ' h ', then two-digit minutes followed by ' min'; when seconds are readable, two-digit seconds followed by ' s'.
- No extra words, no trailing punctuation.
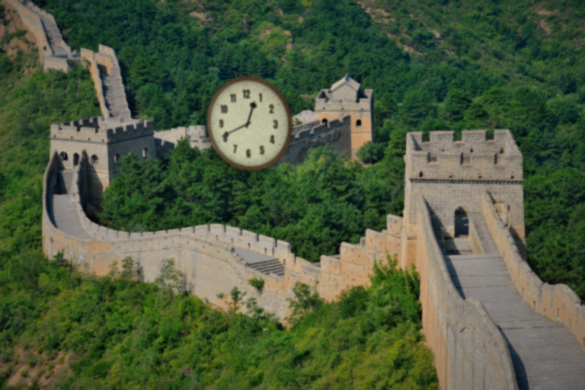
12 h 41 min
